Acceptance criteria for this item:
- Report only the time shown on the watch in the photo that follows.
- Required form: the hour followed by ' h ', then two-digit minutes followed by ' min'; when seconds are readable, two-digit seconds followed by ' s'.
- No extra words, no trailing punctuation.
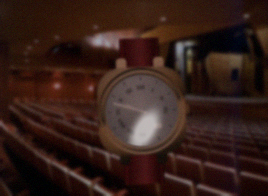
9 h 48 min
